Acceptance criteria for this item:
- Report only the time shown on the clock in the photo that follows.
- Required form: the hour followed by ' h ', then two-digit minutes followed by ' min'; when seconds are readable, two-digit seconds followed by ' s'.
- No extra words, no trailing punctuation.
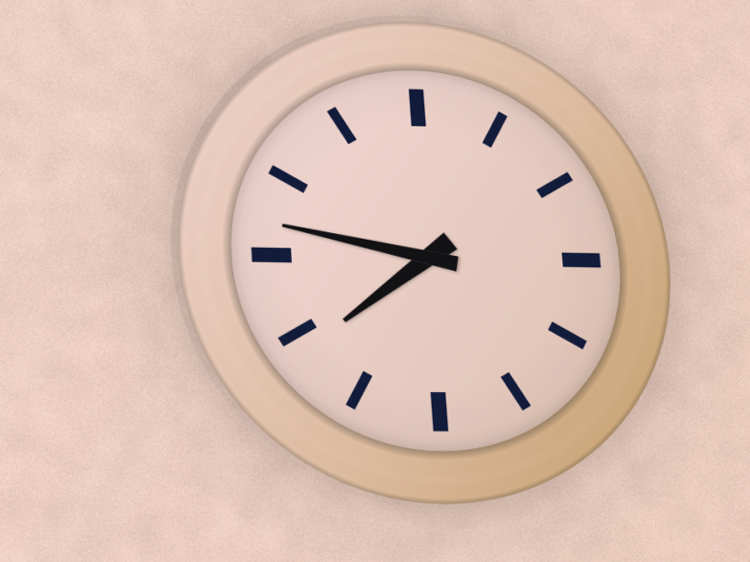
7 h 47 min
